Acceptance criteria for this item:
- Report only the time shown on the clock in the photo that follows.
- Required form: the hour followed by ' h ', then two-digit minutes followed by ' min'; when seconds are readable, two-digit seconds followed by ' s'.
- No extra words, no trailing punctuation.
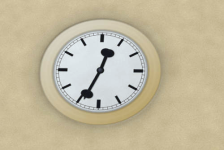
12 h 34 min
